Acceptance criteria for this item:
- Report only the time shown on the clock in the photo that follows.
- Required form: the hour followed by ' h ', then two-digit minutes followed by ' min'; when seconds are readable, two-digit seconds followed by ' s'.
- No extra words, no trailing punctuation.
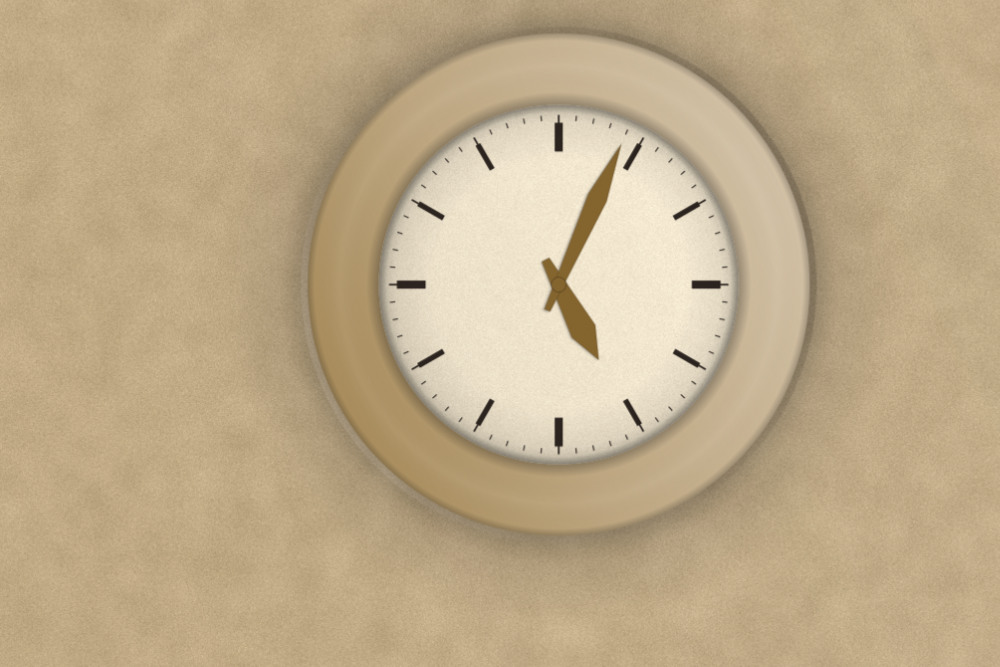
5 h 04 min
